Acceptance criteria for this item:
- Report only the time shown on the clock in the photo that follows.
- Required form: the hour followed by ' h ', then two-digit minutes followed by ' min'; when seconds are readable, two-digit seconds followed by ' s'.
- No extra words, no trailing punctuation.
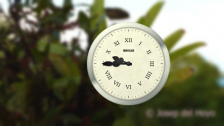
9 h 45 min
